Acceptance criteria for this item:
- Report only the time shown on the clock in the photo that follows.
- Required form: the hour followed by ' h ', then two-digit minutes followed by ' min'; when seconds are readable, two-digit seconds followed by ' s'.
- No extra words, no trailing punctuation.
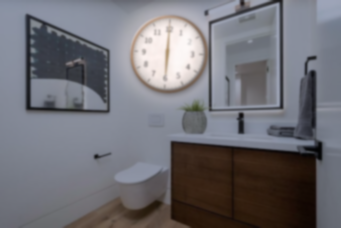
6 h 00 min
